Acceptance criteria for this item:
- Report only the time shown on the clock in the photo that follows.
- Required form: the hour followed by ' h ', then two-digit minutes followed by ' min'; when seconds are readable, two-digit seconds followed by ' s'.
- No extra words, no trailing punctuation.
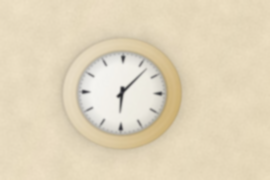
6 h 07 min
